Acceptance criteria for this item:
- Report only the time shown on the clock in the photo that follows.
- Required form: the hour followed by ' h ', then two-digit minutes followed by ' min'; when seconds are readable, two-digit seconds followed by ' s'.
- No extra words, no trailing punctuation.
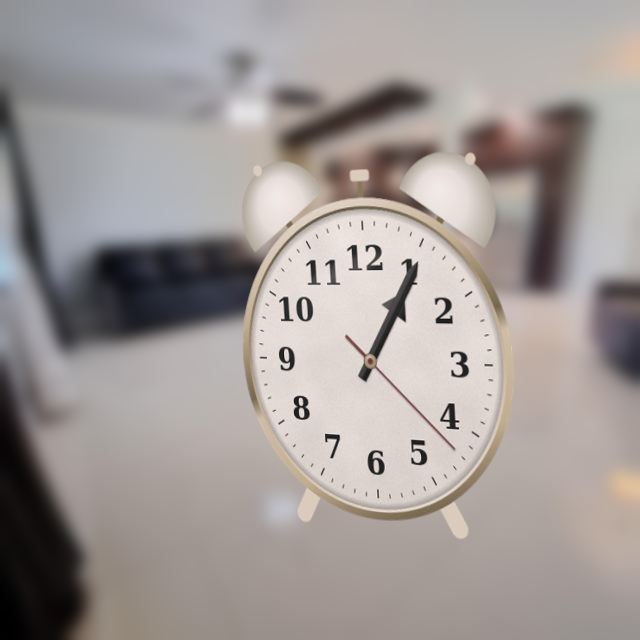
1 h 05 min 22 s
